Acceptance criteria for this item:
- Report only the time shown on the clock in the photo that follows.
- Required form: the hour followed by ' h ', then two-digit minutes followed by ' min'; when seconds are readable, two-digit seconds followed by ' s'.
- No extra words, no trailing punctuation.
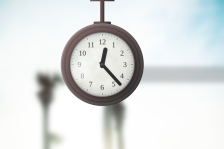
12 h 23 min
